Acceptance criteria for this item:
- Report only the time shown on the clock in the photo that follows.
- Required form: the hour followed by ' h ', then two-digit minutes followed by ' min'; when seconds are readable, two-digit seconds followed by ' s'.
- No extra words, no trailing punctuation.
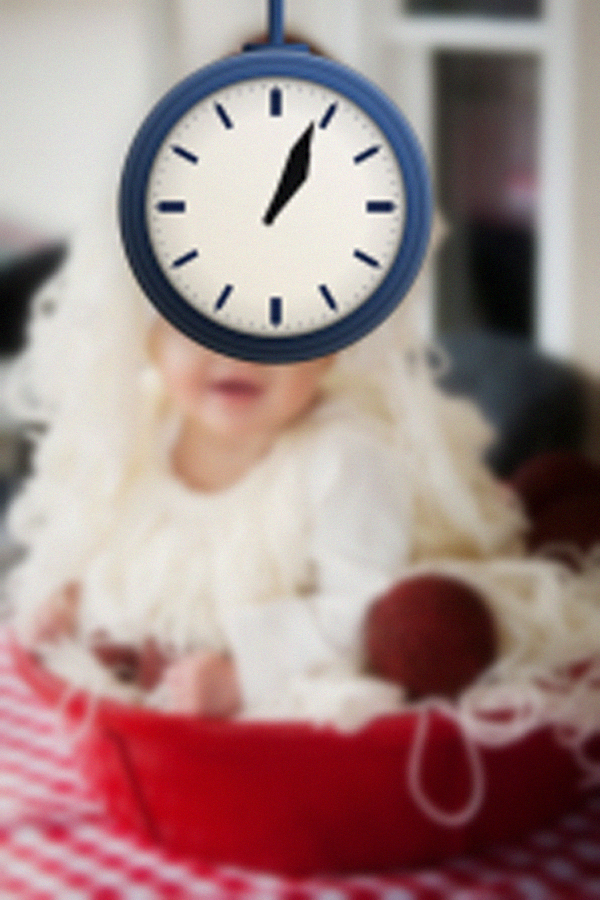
1 h 04 min
